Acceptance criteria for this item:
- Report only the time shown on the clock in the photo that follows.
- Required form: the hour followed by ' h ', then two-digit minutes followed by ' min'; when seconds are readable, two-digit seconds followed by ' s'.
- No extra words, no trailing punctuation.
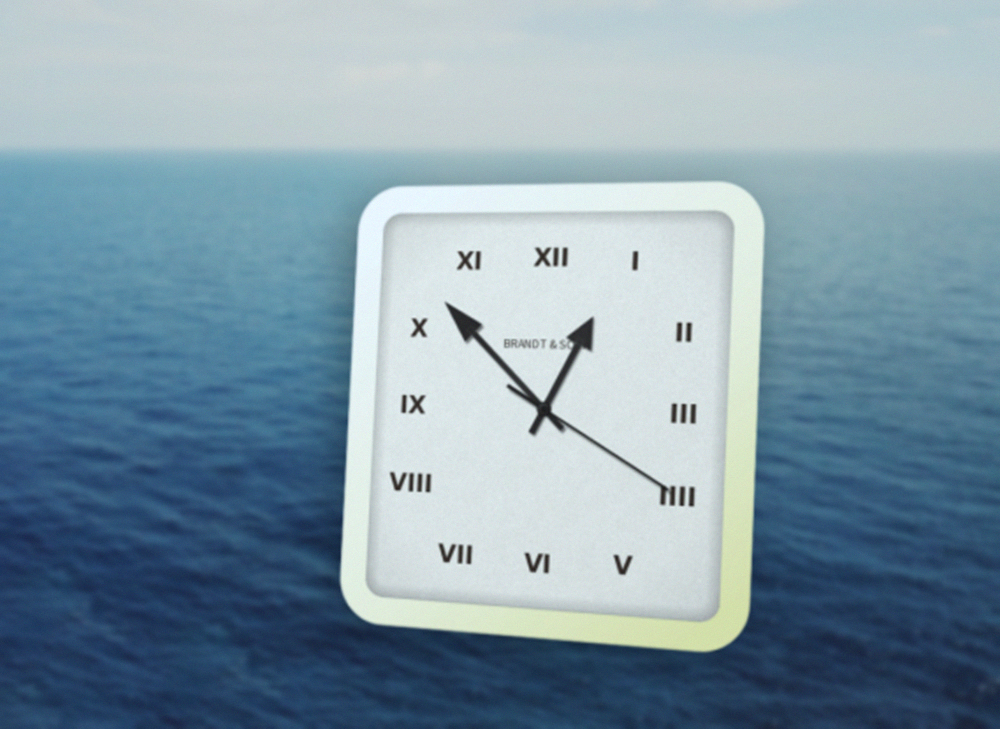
12 h 52 min 20 s
